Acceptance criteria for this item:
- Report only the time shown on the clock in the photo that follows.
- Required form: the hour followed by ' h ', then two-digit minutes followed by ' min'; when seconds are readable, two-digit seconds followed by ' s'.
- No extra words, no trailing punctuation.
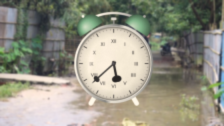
5 h 38 min
